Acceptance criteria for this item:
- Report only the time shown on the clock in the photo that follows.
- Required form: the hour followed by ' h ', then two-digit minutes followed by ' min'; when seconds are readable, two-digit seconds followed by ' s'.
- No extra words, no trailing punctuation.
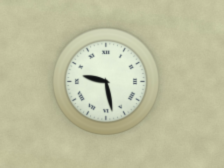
9 h 28 min
